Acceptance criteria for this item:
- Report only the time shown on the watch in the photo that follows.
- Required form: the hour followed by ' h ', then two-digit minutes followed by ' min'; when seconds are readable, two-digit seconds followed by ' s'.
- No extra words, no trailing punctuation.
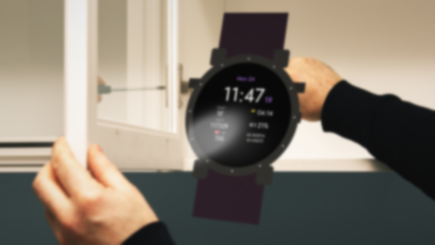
11 h 47 min
